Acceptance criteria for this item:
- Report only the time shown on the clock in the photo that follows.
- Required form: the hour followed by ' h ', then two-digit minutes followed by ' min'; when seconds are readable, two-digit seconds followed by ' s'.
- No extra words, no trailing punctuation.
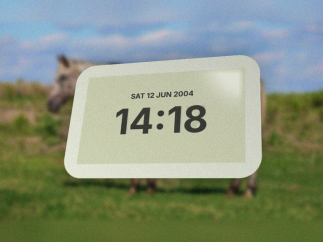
14 h 18 min
